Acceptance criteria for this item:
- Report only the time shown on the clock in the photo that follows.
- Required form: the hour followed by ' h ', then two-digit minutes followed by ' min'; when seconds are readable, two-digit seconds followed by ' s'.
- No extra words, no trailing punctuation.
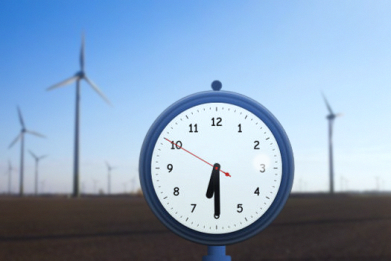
6 h 29 min 50 s
